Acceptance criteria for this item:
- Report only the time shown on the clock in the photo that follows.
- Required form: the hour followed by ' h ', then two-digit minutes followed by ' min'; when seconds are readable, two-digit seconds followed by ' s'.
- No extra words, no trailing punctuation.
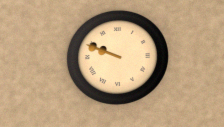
9 h 49 min
